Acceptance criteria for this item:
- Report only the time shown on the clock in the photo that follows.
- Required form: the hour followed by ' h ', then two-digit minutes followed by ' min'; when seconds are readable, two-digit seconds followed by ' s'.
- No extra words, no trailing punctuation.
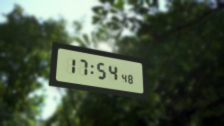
17 h 54 min 48 s
